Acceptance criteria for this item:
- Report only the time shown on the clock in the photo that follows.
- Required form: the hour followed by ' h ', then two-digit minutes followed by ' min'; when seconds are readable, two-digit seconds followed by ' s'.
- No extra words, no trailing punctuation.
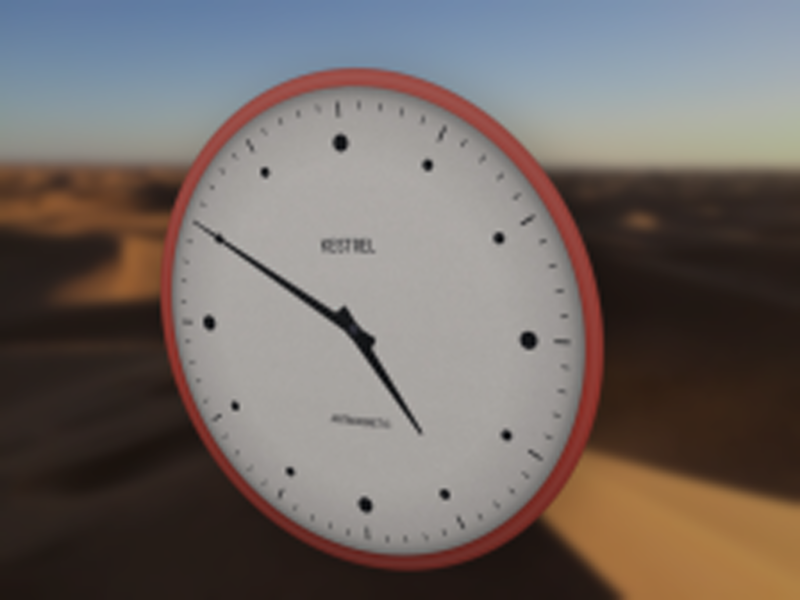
4 h 50 min
